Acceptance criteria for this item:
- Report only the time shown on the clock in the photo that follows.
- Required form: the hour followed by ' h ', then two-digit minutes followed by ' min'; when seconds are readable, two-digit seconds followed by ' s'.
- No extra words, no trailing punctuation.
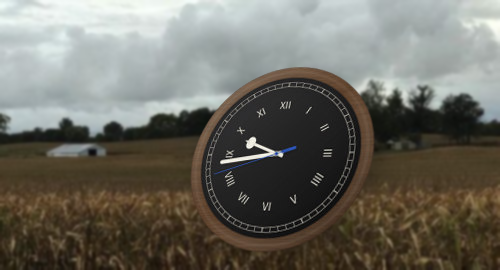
9 h 43 min 42 s
